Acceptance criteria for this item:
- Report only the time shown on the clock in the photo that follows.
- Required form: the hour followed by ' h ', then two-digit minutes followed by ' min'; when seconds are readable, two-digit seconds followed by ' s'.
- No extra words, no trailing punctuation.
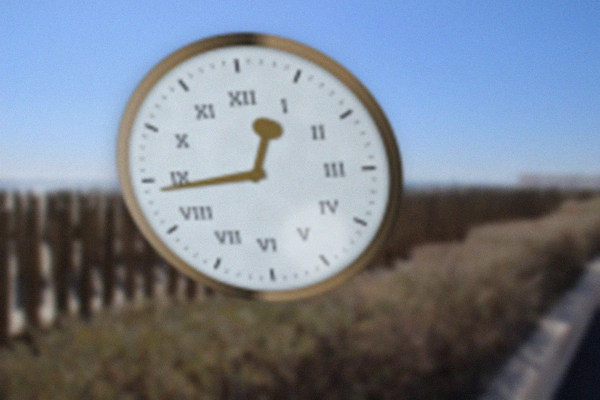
12 h 44 min
